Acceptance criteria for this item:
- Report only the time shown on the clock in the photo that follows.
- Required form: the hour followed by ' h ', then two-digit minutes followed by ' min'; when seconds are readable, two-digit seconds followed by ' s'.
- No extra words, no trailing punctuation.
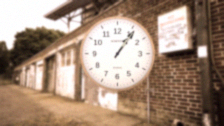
1 h 06 min
